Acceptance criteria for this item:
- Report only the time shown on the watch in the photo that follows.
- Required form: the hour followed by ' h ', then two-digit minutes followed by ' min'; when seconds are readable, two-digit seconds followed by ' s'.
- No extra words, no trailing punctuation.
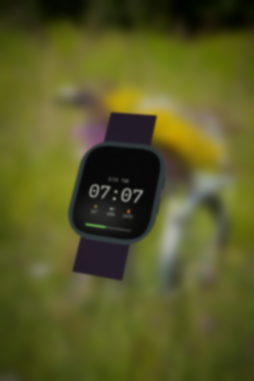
7 h 07 min
